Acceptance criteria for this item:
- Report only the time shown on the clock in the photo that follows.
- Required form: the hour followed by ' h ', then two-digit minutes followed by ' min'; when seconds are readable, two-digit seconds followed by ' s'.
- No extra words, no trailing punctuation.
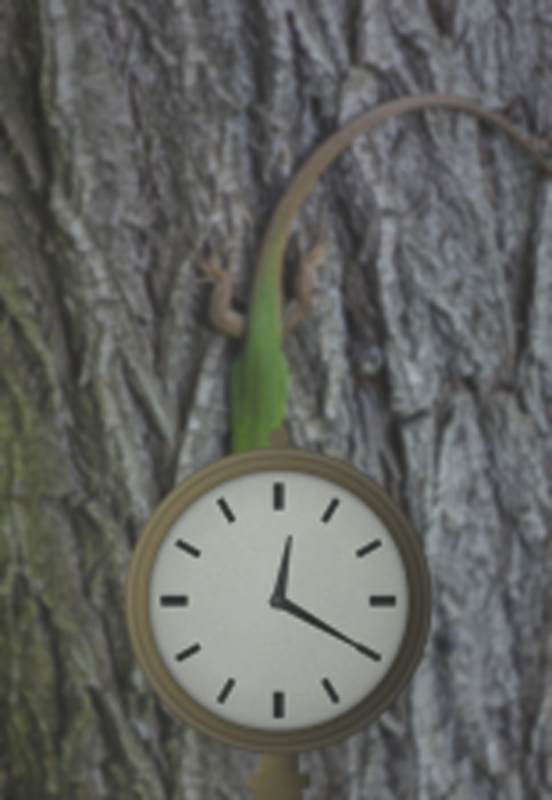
12 h 20 min
